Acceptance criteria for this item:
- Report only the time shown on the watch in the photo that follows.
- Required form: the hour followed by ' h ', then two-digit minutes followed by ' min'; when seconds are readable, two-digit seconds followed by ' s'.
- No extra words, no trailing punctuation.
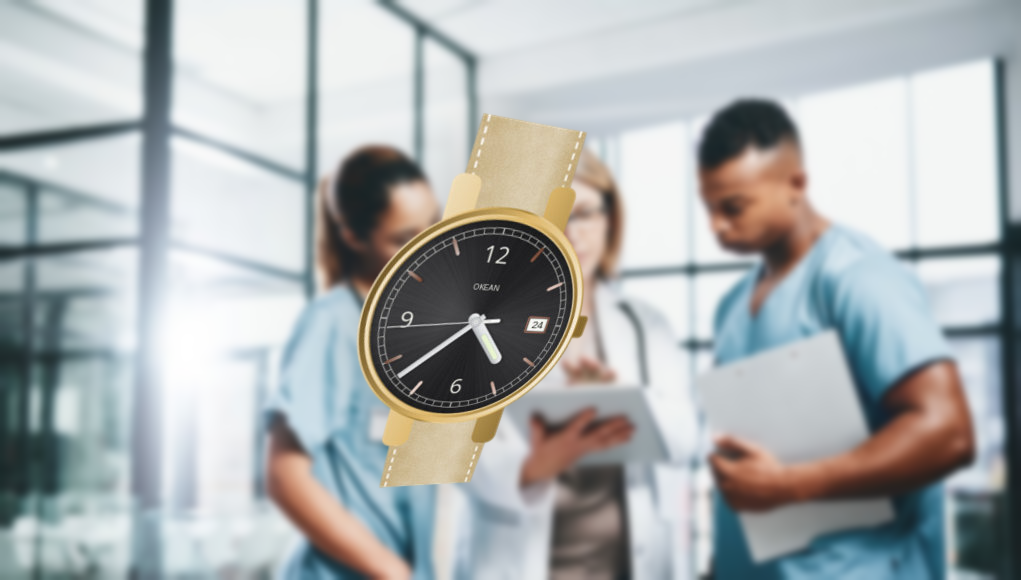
4 h 37 min 44 s
